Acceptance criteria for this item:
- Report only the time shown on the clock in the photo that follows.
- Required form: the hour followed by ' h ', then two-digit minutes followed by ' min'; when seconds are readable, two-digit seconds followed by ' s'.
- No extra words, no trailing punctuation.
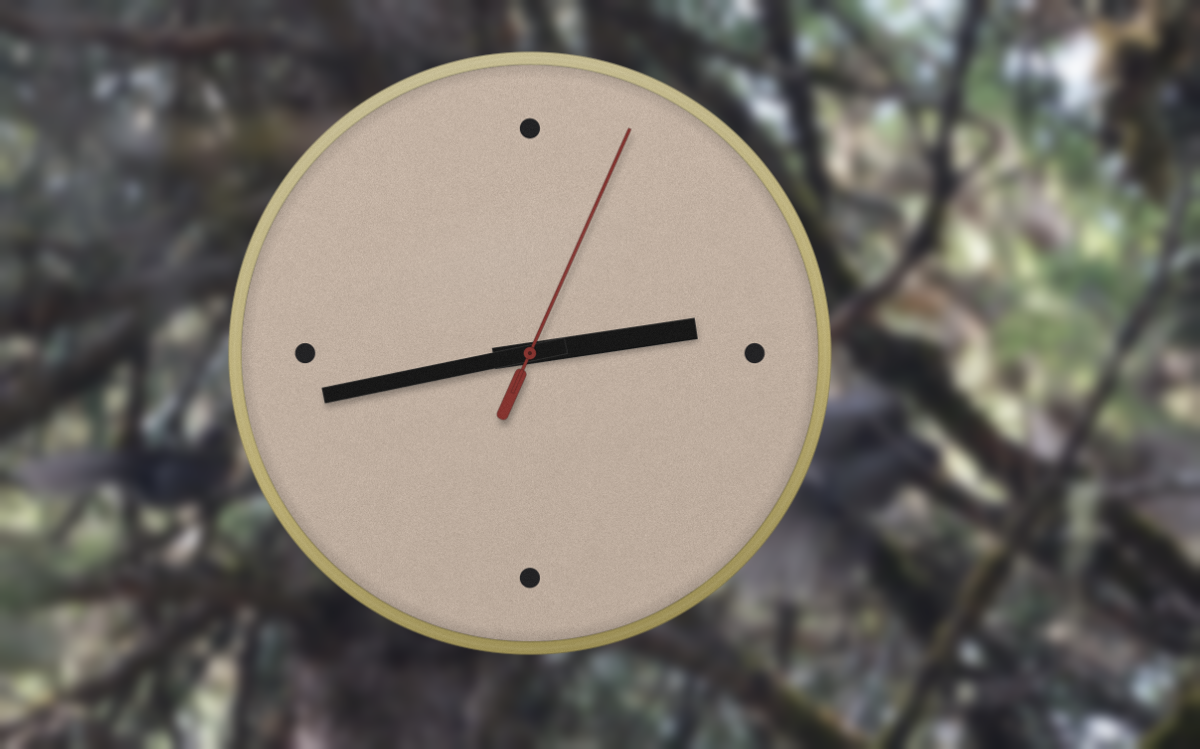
2 h 43 min 04 s
